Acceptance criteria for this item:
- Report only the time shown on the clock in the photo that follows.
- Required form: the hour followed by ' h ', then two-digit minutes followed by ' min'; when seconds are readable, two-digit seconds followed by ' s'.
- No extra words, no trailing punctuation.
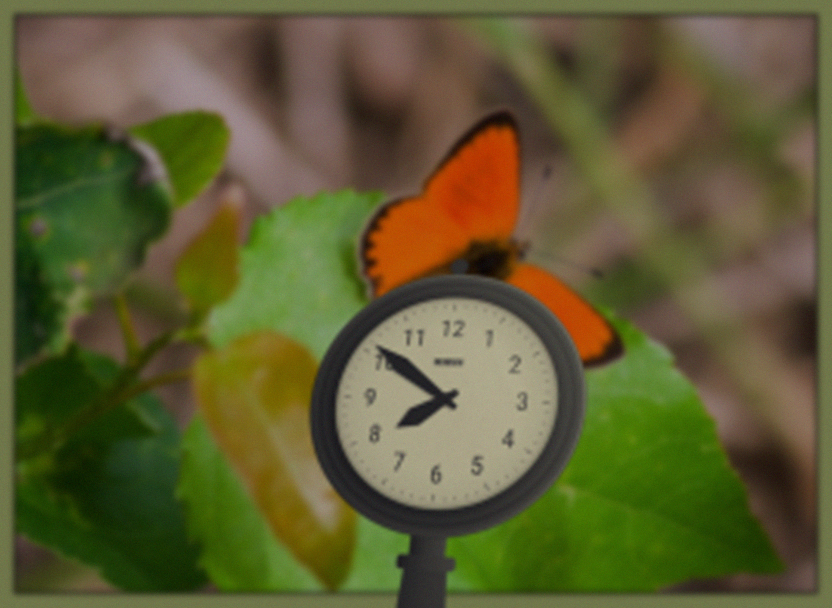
7 h 51 min
